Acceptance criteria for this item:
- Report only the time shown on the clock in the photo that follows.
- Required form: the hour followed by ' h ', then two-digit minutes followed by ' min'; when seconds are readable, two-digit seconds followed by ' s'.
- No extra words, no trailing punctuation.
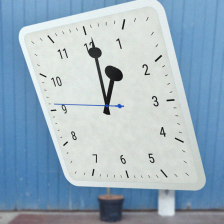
1 h 00 min 46 s
